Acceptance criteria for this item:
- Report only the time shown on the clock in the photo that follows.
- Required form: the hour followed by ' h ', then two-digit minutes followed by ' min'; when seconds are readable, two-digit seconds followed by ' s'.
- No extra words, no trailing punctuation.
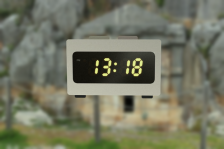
13 h 18 min
